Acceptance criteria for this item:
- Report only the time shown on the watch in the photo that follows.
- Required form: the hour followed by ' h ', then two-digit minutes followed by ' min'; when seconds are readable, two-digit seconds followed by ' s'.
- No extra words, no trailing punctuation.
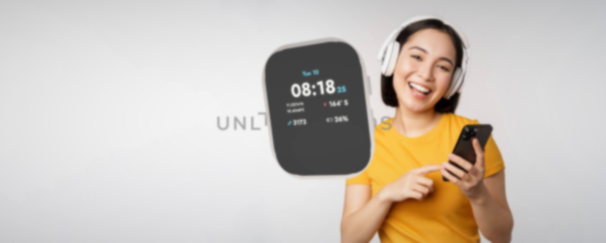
8 h 18 min
